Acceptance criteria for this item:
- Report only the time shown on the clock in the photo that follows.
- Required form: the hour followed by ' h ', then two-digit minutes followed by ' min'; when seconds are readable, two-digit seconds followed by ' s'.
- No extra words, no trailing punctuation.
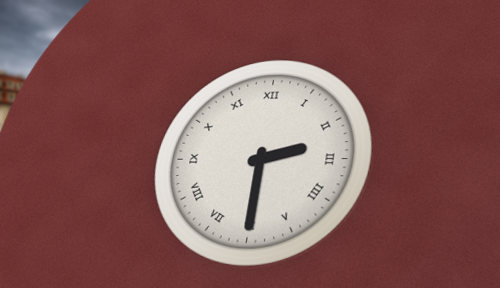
2 h 30 min
